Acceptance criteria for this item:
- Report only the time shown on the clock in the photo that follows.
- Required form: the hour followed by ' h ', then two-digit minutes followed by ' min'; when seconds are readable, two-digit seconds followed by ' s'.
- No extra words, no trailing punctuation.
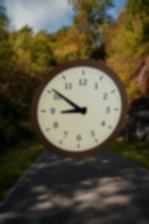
8 h 51 min
